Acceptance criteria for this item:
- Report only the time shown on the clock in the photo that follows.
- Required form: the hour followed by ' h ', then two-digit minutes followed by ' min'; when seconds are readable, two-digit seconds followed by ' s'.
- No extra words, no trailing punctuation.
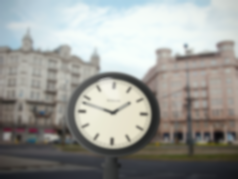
1 h 48 min
